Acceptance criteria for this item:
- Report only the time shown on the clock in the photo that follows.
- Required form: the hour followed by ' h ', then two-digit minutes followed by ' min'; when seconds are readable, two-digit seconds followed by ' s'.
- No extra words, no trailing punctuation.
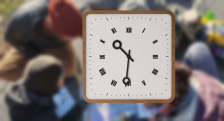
10 h 31 min
